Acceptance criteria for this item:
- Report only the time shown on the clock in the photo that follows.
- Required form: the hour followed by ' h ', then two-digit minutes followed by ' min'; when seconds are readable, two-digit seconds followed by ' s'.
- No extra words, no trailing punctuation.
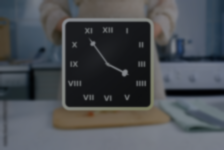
3 h 54 min
